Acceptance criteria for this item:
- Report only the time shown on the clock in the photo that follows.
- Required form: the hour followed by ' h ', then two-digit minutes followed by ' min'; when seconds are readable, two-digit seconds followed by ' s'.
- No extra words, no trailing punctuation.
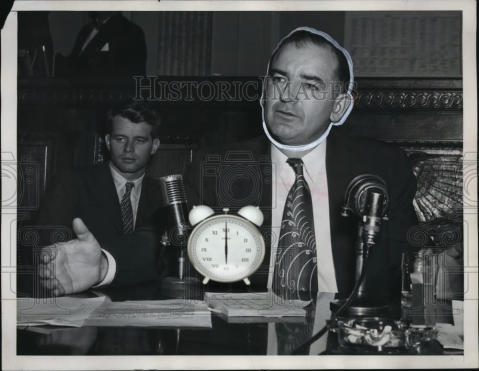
6 h 00 min
